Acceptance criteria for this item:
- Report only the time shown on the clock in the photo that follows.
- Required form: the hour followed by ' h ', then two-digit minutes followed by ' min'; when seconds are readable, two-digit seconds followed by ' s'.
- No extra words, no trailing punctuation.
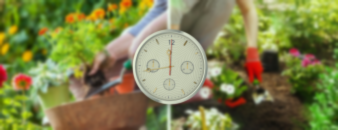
11 h 43 min
